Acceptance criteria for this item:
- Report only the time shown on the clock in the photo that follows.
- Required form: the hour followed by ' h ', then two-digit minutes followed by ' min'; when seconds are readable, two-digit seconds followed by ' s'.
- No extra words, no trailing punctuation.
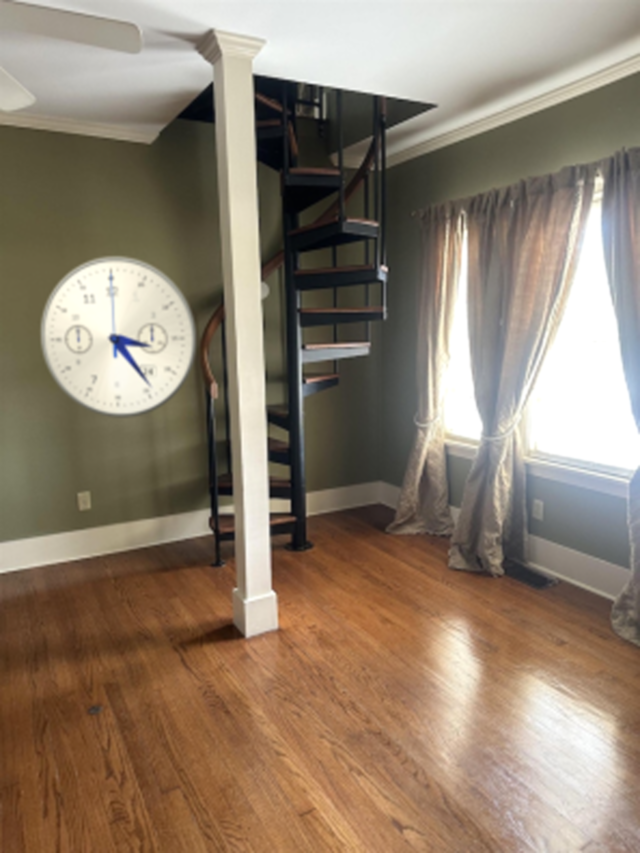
3 h 24 min
